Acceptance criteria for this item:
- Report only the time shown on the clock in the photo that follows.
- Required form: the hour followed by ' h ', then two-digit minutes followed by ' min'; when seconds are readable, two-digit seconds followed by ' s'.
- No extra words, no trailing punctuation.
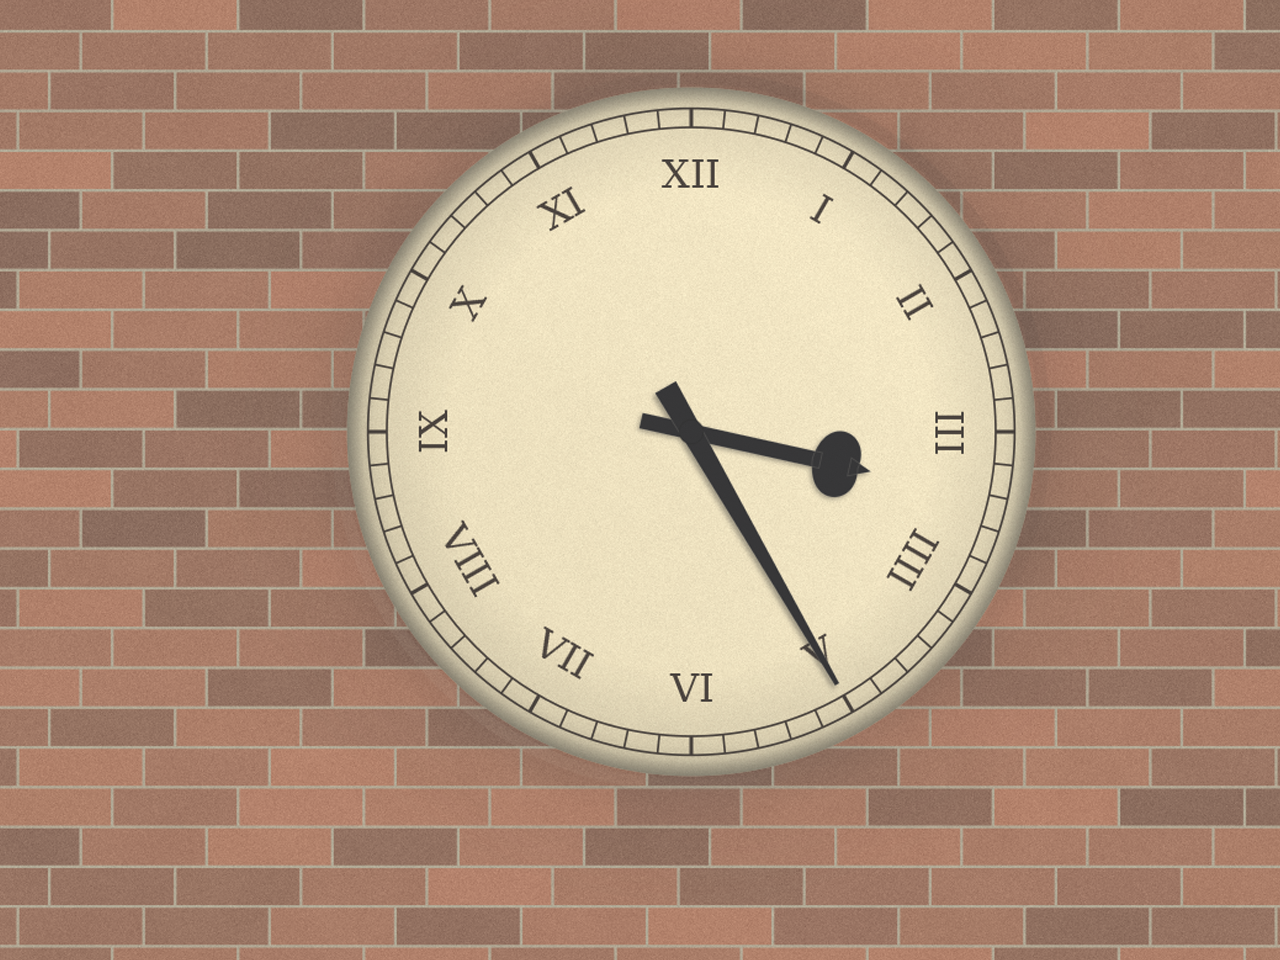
3 h 25 min
